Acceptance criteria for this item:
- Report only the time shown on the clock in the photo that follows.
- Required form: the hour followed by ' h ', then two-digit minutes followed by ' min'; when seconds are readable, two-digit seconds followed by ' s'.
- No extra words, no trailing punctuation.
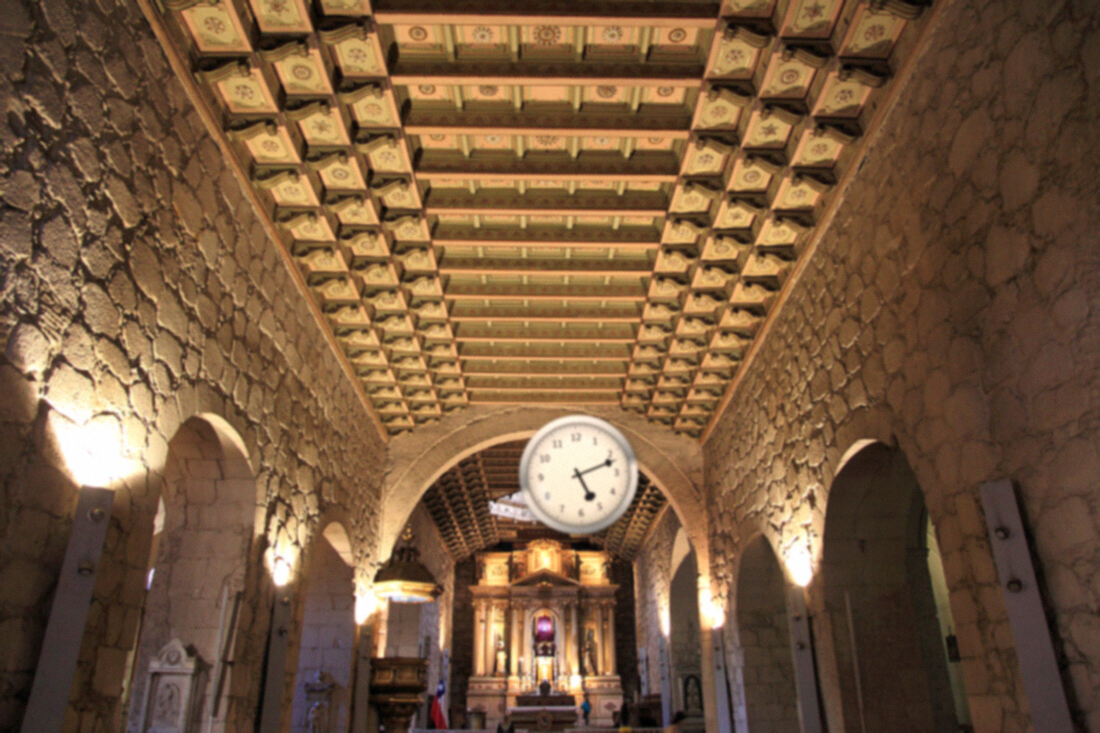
5 h 12 min
